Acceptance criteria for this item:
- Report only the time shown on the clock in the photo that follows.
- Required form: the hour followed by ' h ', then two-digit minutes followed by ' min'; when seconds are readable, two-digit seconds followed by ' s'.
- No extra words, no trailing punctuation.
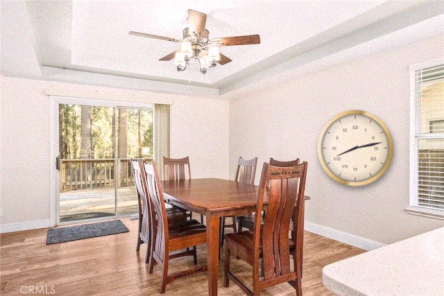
8 h 13 min
